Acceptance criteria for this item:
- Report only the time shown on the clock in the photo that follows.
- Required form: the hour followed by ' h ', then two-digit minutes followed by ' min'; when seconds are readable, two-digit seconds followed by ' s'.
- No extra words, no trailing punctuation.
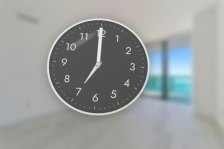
7 h 00 min
